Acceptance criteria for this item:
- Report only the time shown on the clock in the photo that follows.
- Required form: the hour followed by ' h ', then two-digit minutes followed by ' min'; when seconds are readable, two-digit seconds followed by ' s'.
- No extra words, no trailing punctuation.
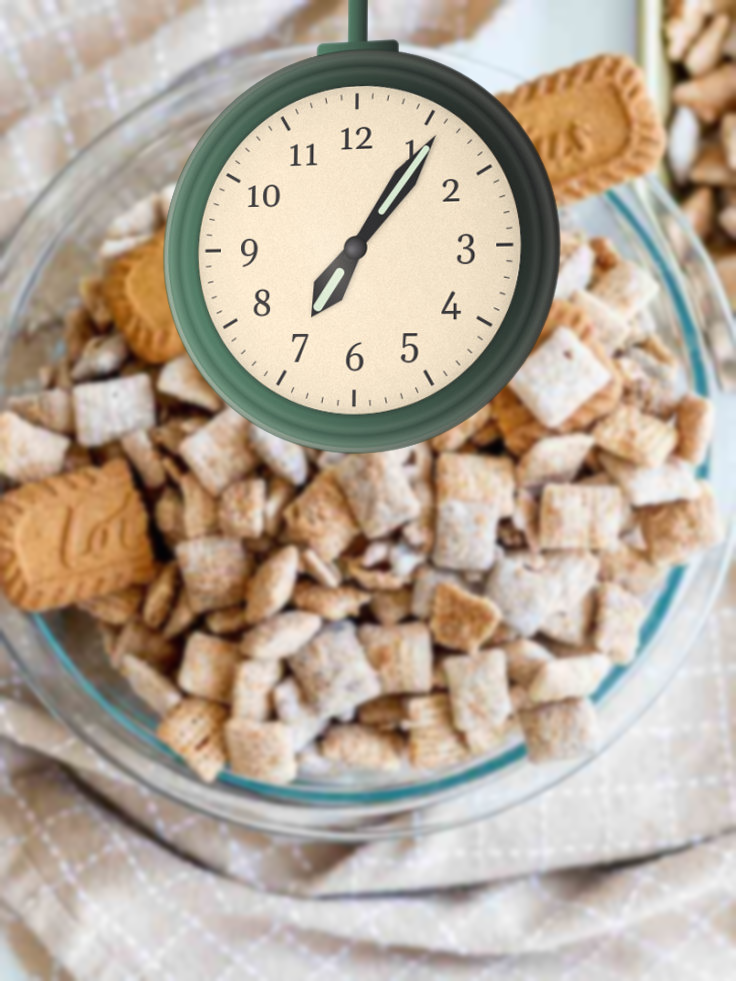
7 h 06 min
